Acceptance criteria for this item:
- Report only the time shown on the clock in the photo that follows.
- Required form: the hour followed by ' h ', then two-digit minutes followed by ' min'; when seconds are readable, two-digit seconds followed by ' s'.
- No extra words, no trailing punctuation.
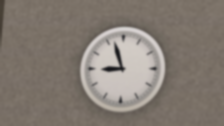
8 h 57 min
